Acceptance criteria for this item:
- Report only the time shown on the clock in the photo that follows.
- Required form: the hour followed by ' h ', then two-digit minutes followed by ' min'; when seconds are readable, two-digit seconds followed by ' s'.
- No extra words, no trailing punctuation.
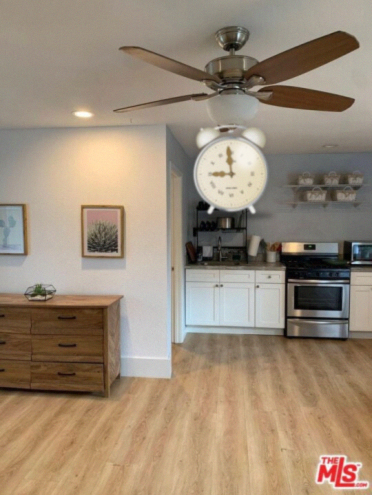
8 h 59 min
